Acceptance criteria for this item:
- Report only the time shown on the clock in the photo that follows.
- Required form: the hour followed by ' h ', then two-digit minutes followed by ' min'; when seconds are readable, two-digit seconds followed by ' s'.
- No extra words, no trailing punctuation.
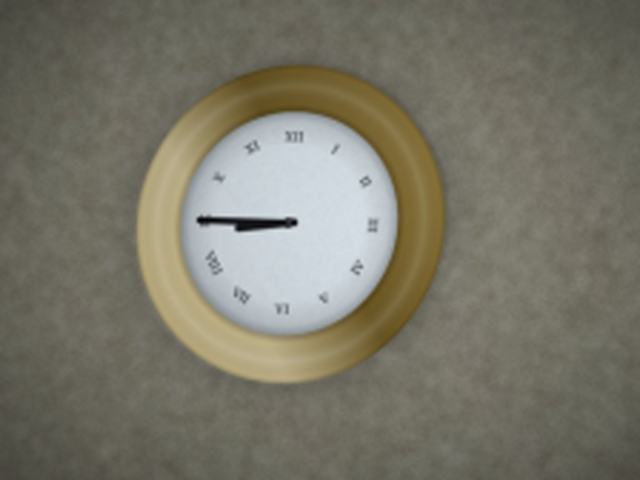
8 h 45 min
